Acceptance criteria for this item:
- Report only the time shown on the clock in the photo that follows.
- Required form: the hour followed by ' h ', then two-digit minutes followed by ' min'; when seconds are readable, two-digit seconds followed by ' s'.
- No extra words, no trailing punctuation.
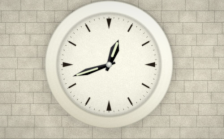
12 h 42 min
